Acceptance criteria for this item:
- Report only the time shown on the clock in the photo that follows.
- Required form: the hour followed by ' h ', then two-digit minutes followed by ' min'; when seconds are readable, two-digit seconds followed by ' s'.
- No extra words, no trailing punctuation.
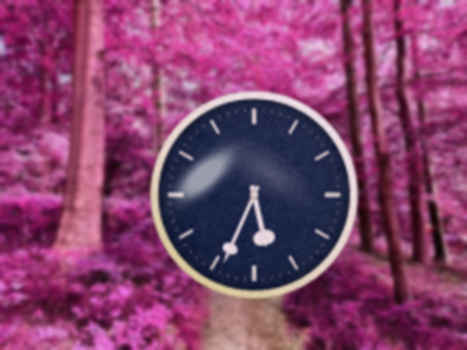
5 h 34 min
